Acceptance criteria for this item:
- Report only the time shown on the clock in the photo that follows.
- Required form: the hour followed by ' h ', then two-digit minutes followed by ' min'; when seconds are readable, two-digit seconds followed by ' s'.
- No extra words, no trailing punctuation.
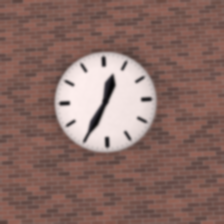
12 h 35 min
